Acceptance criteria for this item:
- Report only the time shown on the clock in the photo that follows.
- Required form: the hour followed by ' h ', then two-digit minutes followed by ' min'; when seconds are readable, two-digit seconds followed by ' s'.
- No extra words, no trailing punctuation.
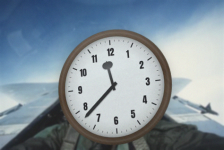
11 h 38 min
